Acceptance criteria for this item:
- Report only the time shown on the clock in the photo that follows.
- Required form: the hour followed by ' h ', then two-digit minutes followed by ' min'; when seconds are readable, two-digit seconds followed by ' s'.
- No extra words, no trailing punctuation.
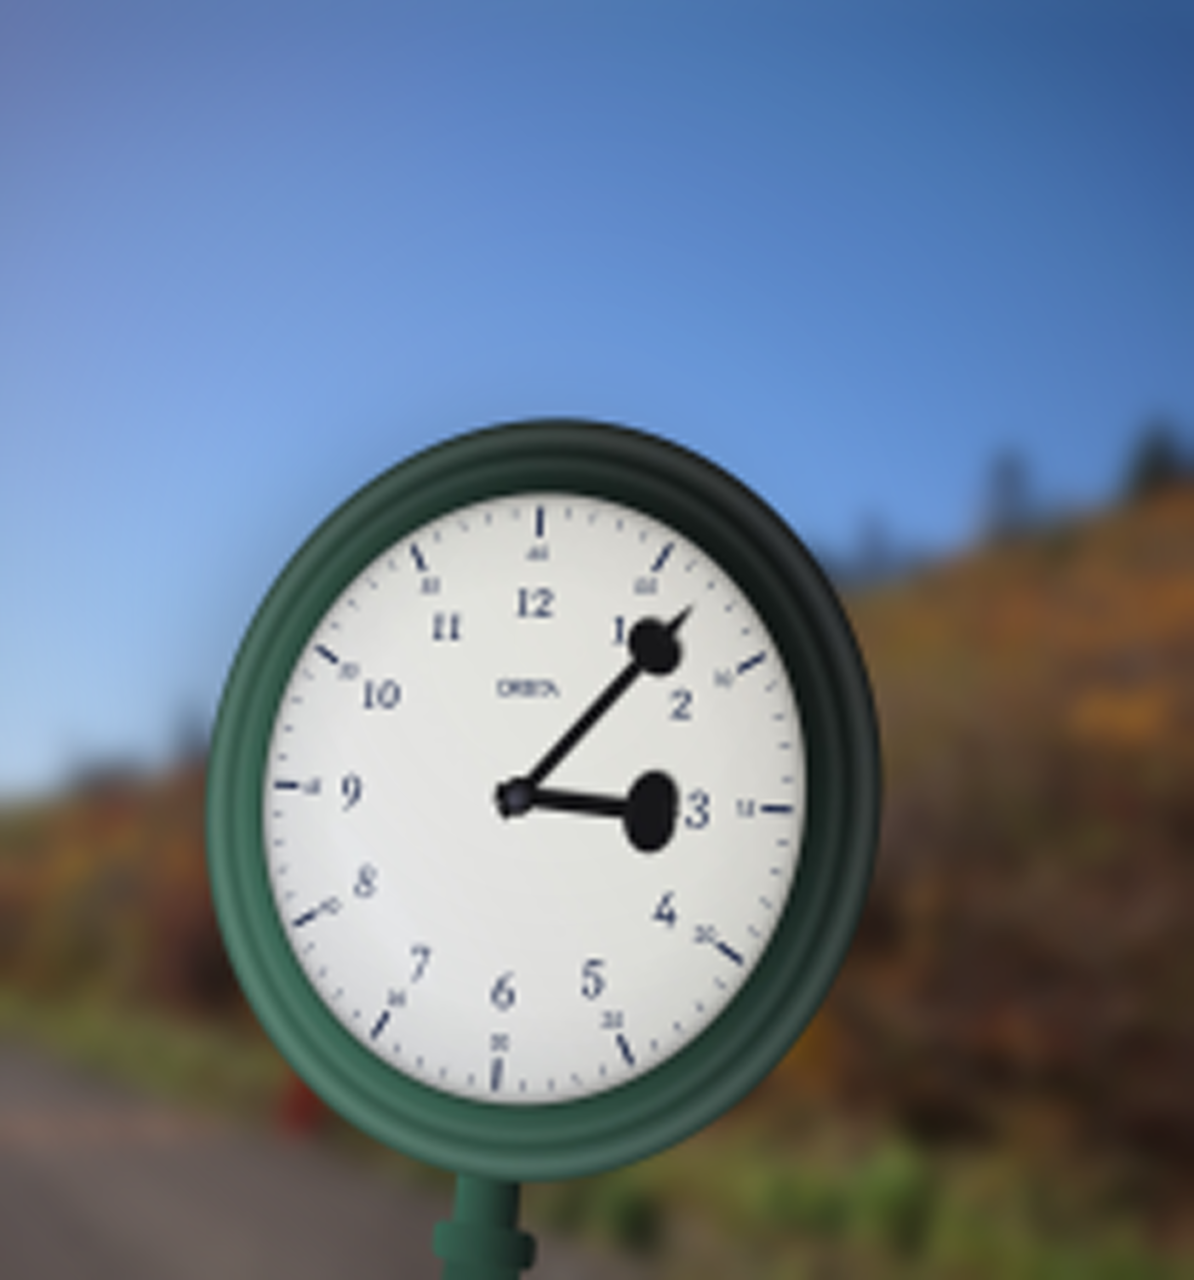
3 h 07 min
